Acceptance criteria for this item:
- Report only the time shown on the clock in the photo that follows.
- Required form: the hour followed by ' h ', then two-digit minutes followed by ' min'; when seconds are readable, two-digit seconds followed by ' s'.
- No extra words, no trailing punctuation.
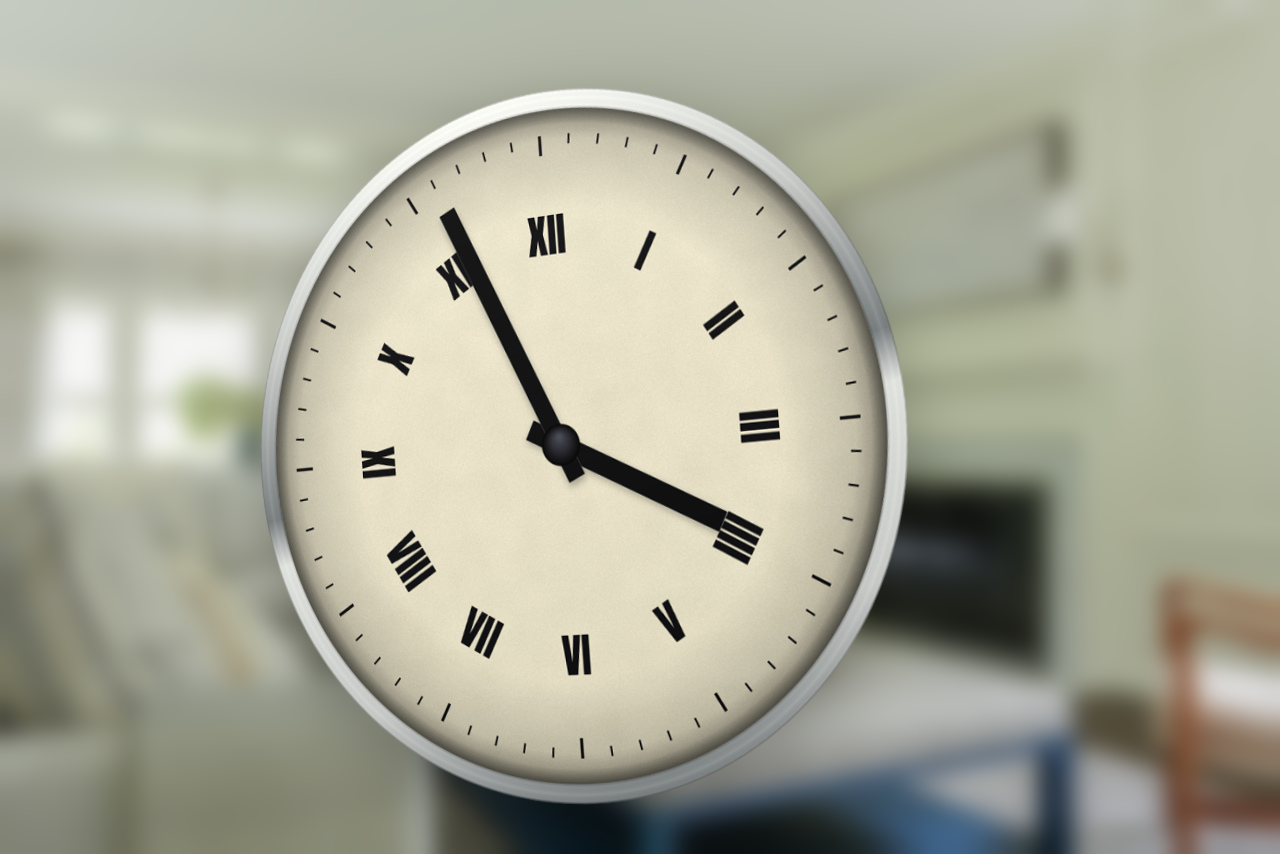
3 h 56 min
